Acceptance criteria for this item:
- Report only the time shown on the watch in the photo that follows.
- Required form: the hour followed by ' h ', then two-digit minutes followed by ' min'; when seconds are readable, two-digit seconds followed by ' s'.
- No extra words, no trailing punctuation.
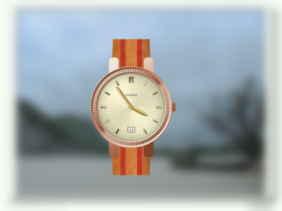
3 h 54 min
